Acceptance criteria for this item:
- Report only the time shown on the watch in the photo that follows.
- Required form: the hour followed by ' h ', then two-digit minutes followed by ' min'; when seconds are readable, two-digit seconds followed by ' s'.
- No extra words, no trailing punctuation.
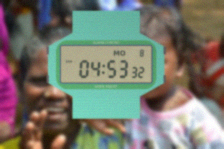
4 h 53 min 32 s
